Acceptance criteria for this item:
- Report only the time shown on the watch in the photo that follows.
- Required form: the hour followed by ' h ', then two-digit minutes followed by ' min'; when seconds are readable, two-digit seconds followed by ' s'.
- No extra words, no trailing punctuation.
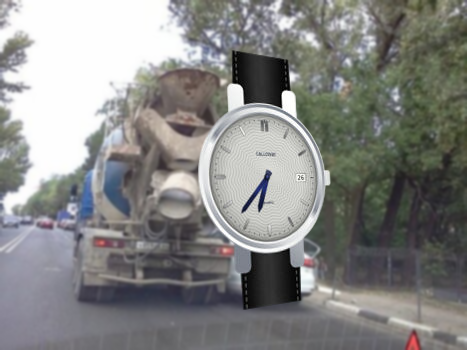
6 h 37 min
